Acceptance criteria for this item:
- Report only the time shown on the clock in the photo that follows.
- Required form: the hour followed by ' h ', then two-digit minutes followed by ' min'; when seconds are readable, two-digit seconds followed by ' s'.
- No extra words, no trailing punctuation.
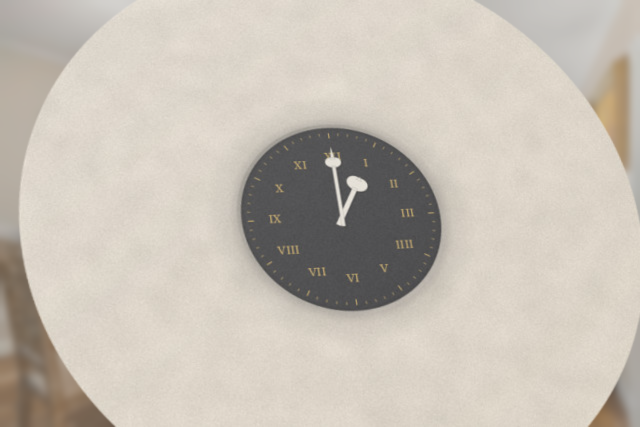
1 h 00 min
